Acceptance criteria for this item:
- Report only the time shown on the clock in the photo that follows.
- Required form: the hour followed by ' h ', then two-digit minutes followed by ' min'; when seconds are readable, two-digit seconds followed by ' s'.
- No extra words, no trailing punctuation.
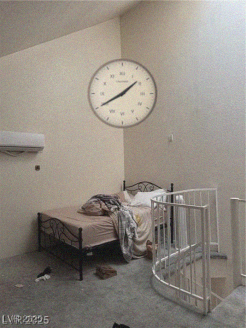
1 h 40 min
